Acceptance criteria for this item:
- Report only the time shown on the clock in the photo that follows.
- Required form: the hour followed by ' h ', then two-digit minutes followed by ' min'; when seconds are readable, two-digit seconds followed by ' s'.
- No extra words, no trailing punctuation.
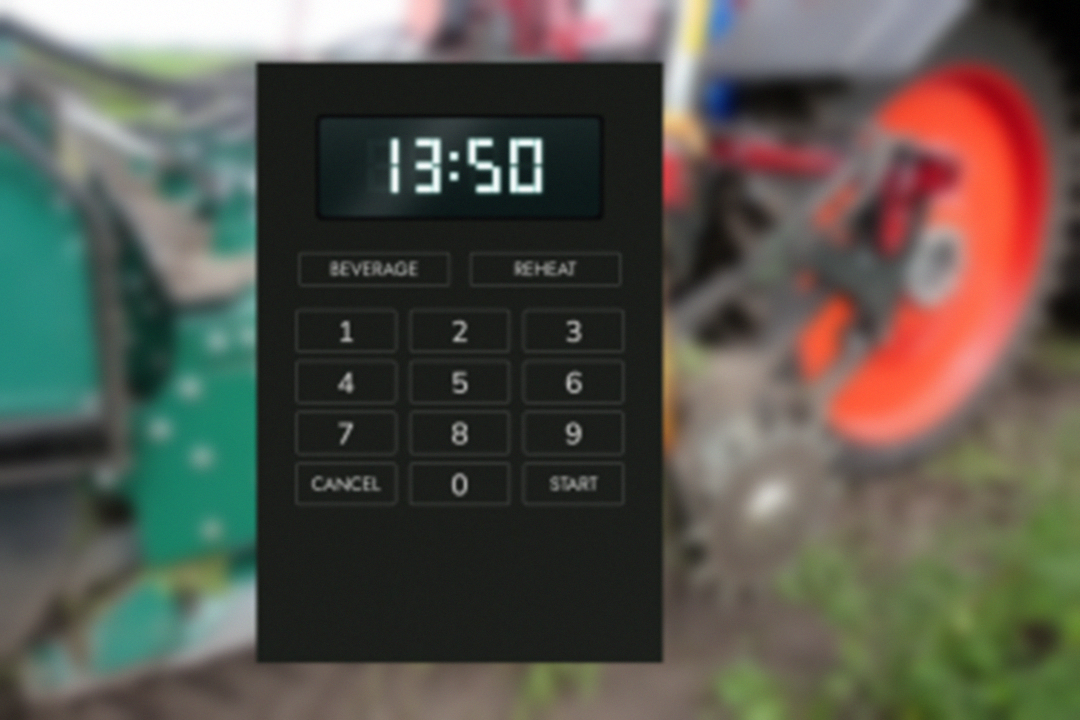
13 h 50 min
